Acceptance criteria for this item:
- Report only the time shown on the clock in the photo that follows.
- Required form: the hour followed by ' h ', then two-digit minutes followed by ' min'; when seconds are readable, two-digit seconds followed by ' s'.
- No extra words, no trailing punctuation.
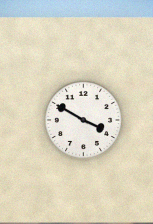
3 h 50 min
